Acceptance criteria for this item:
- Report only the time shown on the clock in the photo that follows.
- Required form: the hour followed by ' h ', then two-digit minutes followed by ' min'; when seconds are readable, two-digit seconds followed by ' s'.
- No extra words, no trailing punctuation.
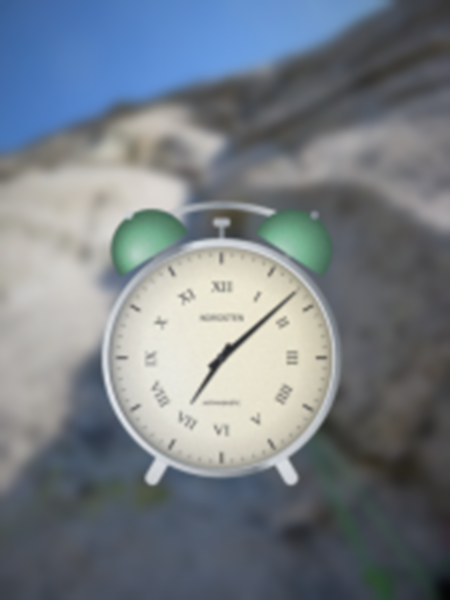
7 h 08 min
